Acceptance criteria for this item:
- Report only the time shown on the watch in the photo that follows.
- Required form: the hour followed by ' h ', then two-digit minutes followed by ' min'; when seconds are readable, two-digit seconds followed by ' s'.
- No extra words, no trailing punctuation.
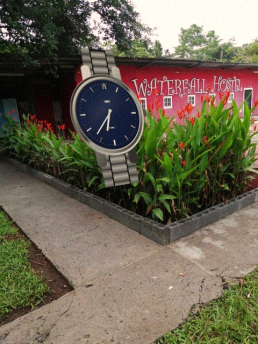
6 h 37 min
